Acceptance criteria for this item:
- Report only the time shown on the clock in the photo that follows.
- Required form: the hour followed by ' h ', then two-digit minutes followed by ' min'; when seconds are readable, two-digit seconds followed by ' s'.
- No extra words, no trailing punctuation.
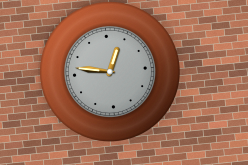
12 h 47 min
